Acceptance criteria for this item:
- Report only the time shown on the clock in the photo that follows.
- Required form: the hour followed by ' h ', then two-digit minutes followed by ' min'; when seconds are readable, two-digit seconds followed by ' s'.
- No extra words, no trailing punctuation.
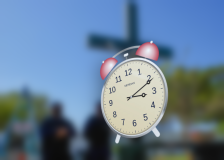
3 h 11 min
